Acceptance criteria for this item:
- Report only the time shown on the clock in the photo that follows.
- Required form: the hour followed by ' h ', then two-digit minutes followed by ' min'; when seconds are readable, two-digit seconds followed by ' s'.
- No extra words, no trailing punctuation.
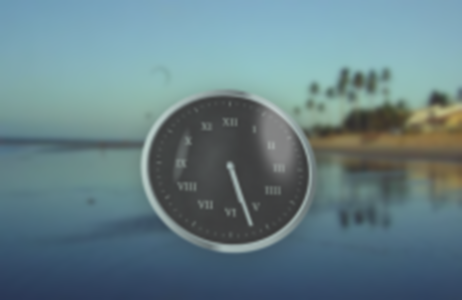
5 h 27 min
